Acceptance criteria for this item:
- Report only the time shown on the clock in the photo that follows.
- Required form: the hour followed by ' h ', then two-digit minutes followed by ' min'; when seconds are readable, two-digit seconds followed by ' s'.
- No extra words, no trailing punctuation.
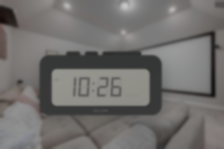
10 h 26 min
